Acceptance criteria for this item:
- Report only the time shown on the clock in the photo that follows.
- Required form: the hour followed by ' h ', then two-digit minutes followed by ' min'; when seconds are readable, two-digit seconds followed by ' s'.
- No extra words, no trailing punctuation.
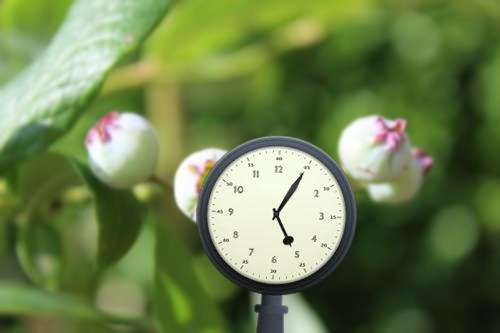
5 h 05 min
